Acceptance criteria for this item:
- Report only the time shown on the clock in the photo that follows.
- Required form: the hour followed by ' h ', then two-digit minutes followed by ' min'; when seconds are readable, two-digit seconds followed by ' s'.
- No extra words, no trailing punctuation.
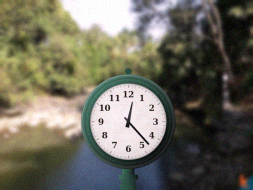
12 h 23 min
